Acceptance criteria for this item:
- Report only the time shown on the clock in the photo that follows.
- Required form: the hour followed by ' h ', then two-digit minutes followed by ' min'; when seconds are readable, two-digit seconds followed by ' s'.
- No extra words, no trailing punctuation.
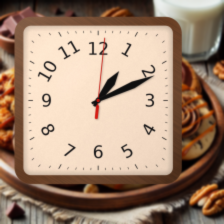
1 h 11 min 01 s
